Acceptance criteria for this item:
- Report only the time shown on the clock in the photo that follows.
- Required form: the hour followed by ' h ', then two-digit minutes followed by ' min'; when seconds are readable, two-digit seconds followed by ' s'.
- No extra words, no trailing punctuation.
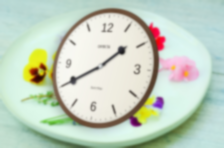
1 h 40 min
